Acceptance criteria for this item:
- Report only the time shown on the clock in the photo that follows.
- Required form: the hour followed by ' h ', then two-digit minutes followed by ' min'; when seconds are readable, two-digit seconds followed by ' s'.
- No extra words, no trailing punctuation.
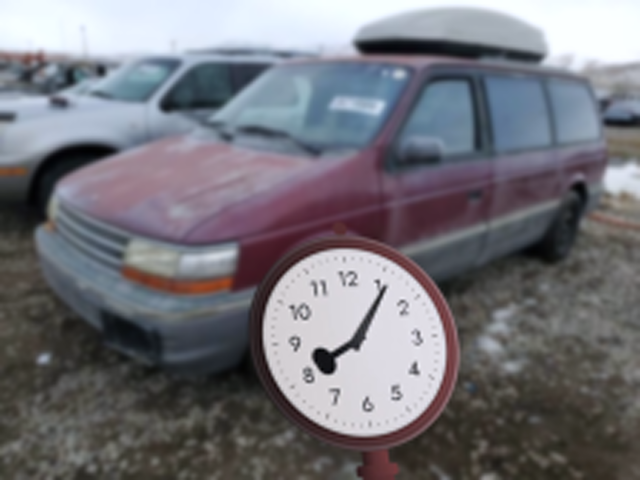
8 h 06 min
